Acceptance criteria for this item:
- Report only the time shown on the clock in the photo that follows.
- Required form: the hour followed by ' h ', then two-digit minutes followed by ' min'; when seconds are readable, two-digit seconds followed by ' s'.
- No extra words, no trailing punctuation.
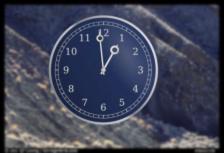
12 h 59 min
